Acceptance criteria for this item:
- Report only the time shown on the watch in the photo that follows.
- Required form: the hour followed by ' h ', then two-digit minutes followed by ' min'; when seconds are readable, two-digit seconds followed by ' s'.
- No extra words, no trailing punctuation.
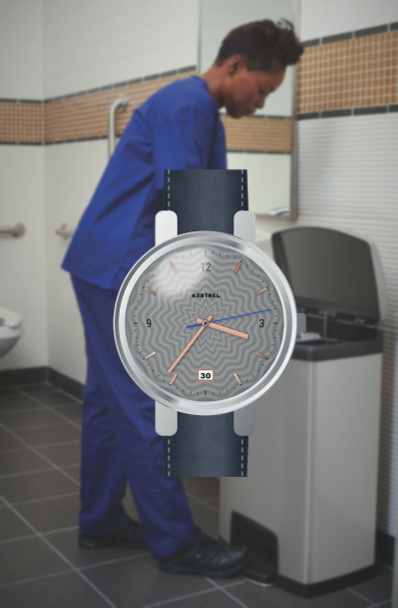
3 h 36 min 13 s
